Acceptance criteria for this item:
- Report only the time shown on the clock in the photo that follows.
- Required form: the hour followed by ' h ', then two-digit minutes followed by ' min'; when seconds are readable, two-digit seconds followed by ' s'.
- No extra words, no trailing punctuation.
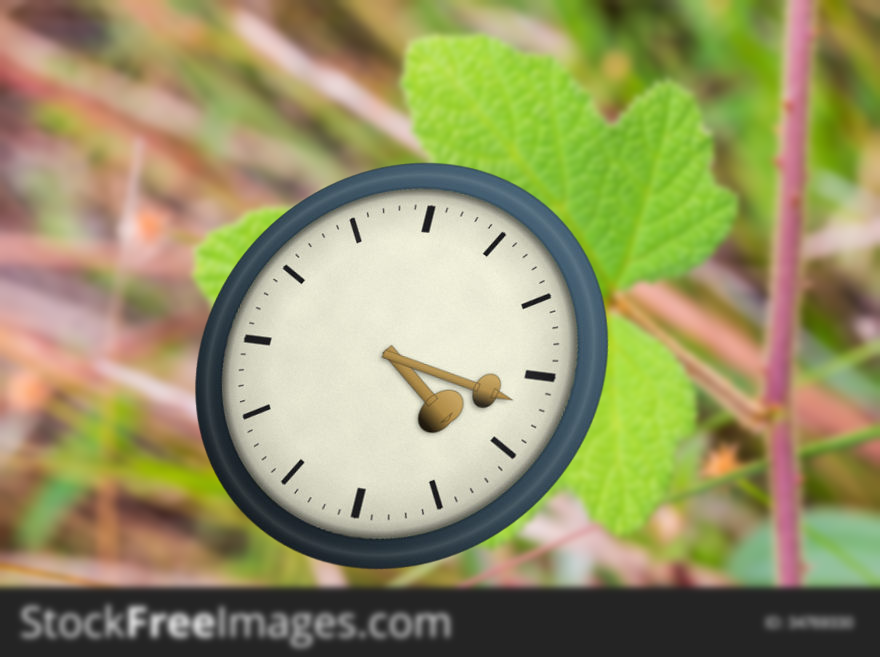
4 h 17 min
